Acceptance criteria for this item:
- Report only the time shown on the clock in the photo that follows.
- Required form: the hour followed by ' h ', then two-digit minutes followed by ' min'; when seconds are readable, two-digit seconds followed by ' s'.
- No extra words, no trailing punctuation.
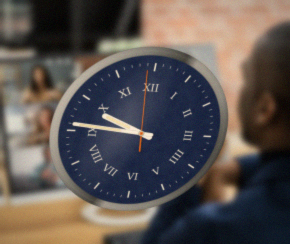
9 h 45 min 59 s
